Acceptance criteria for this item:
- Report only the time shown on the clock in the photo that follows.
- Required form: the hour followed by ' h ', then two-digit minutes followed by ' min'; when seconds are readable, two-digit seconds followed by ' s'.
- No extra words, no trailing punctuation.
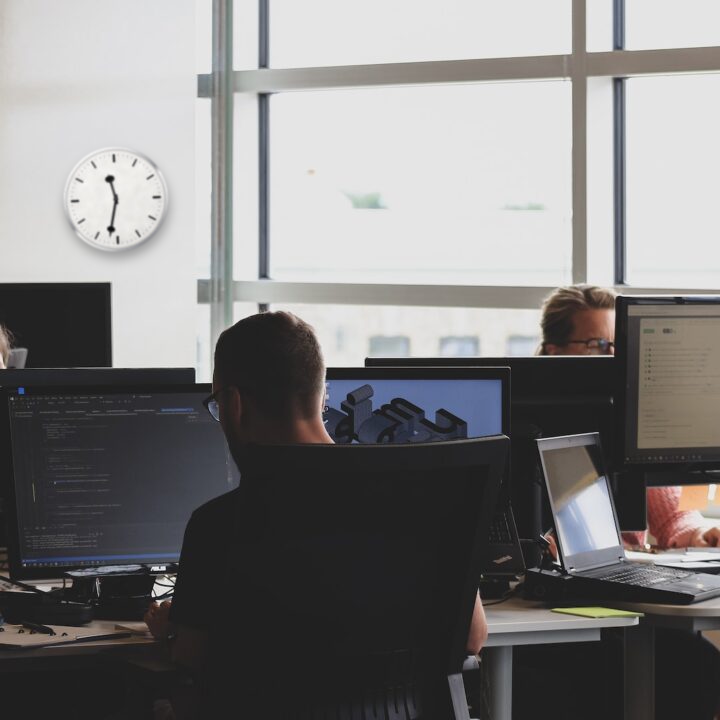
11 h 32 min
